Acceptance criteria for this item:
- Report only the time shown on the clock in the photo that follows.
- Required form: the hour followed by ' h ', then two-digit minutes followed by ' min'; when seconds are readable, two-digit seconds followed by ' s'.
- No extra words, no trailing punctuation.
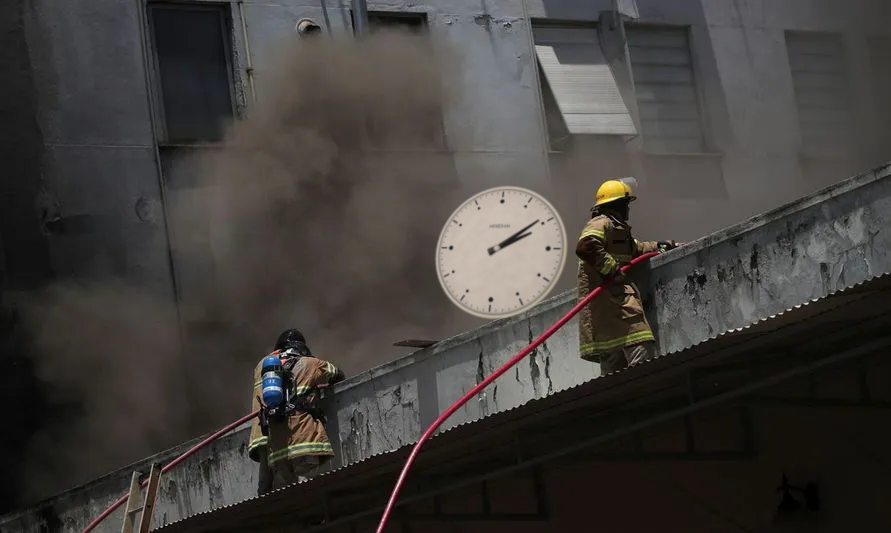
2 h 09 min
